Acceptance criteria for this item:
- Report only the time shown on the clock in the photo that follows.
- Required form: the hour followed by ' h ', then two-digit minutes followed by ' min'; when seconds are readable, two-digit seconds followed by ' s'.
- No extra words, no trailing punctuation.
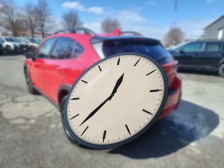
12 h 37 min
